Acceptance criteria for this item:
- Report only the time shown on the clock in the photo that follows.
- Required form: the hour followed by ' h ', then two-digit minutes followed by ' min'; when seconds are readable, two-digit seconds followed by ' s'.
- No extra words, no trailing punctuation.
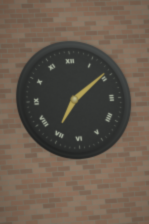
7 h 09 min
